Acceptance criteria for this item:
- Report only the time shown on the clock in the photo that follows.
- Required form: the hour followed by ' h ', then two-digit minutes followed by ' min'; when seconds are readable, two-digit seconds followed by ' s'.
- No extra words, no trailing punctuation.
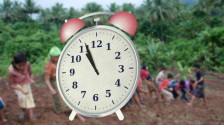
10 h 56 min
